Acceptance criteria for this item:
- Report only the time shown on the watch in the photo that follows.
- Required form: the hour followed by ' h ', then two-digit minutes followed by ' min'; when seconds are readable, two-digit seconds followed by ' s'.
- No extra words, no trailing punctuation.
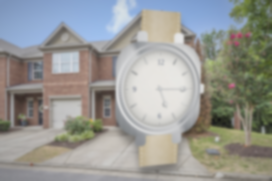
5 h 15 min
